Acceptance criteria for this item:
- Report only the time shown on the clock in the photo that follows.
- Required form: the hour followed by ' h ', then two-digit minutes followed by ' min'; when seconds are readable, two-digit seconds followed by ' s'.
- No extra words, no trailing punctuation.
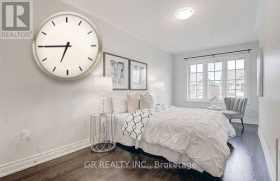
6 h 45 min
